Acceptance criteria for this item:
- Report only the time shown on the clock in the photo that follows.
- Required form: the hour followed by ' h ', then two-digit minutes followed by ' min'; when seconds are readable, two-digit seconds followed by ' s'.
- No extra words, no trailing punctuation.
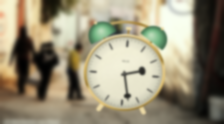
2 h 28 min
